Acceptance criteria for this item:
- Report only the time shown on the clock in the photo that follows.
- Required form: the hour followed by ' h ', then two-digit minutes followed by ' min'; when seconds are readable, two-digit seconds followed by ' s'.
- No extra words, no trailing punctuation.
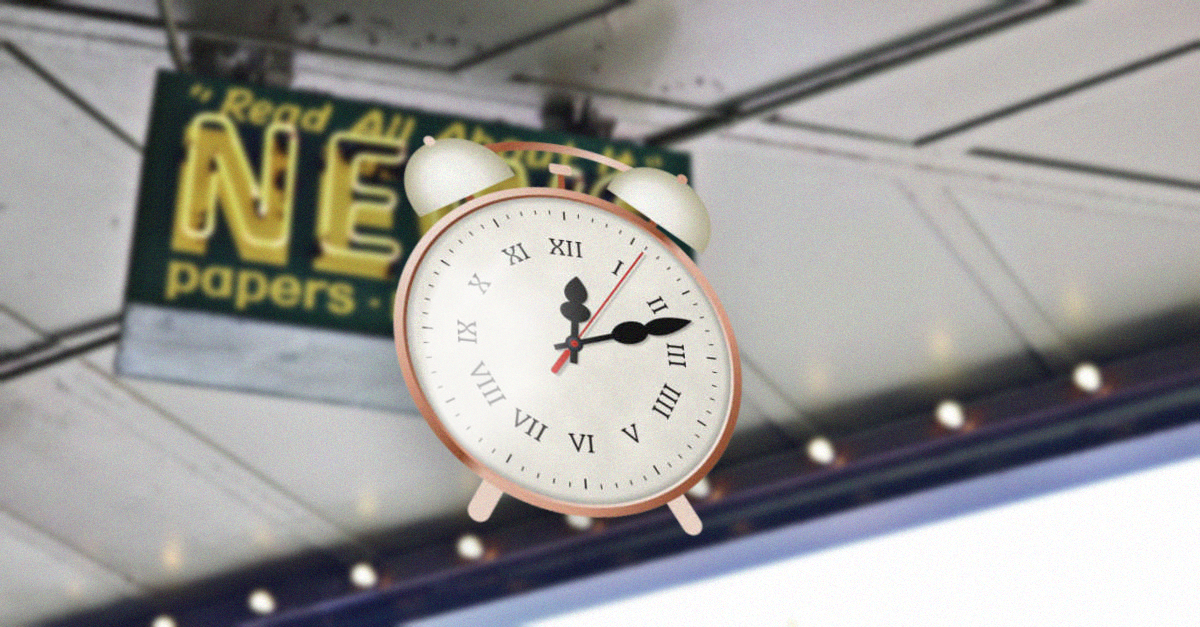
12 h 12 min 06 s
